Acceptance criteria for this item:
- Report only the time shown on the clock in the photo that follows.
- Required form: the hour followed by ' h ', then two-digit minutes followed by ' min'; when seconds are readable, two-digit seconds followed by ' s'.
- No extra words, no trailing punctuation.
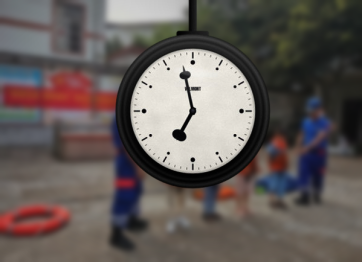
6 h 58 min
